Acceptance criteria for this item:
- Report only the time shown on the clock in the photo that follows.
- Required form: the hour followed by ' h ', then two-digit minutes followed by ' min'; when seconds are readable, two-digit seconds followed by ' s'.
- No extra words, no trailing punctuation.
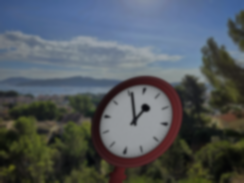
12 h 56 min
